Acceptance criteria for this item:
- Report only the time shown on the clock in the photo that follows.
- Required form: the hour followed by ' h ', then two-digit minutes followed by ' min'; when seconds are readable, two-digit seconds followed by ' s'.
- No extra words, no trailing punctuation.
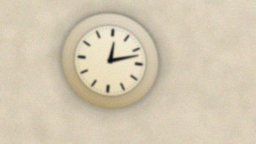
12 h 12 min
